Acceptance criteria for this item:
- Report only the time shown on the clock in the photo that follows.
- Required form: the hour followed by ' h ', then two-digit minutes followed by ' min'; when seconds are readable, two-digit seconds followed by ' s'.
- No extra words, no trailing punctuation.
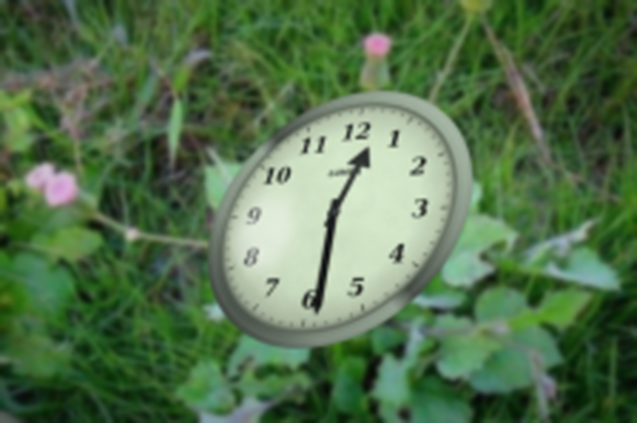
12 h 29 min
